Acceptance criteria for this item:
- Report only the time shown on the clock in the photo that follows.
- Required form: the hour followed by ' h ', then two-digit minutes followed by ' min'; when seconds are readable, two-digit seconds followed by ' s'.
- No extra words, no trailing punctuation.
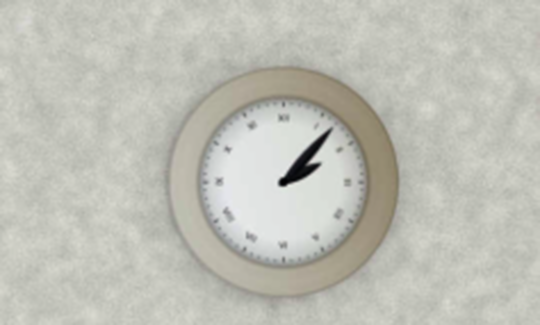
2 h 07 min
